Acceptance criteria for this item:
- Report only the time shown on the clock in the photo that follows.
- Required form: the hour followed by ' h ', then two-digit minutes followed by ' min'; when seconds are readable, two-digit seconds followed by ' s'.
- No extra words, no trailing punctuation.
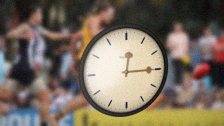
12 h 15 min
